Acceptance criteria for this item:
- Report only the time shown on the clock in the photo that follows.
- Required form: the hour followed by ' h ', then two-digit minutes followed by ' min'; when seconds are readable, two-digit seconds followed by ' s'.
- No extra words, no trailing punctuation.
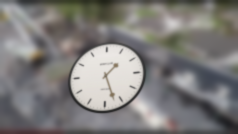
1 h 27 min
